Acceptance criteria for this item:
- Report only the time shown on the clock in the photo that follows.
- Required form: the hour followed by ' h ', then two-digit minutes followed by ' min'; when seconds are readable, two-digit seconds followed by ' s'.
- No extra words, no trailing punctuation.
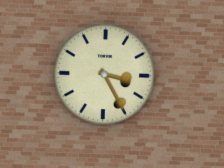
3 h 25 min
